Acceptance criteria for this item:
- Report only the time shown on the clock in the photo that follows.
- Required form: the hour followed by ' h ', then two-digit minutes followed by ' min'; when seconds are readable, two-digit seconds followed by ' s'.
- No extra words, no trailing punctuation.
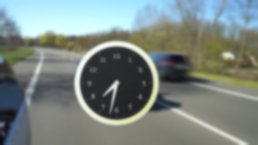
7 h 32 min
